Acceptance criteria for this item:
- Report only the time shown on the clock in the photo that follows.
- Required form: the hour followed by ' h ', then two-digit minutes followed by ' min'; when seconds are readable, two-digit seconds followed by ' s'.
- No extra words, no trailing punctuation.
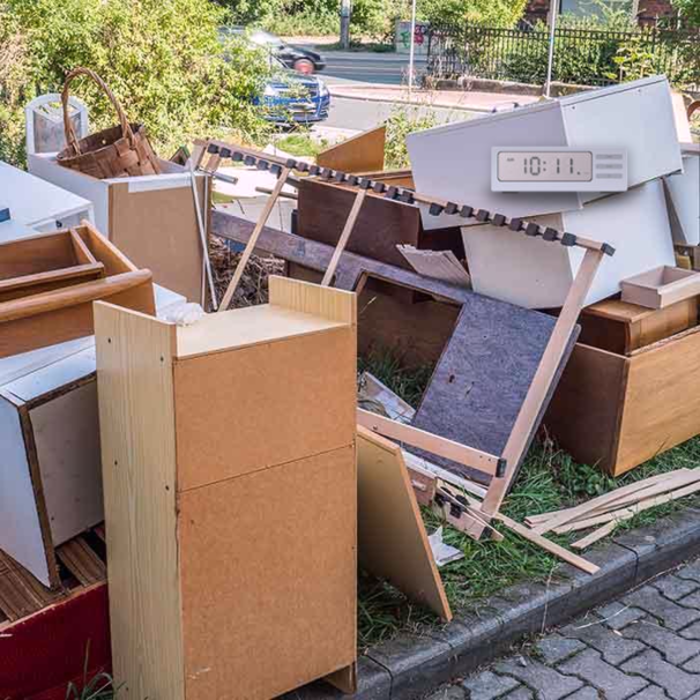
10 h 11 min
